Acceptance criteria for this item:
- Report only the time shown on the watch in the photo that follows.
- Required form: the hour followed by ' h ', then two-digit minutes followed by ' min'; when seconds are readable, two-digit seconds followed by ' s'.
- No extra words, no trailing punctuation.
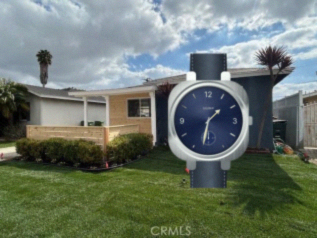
1 h 32 min
